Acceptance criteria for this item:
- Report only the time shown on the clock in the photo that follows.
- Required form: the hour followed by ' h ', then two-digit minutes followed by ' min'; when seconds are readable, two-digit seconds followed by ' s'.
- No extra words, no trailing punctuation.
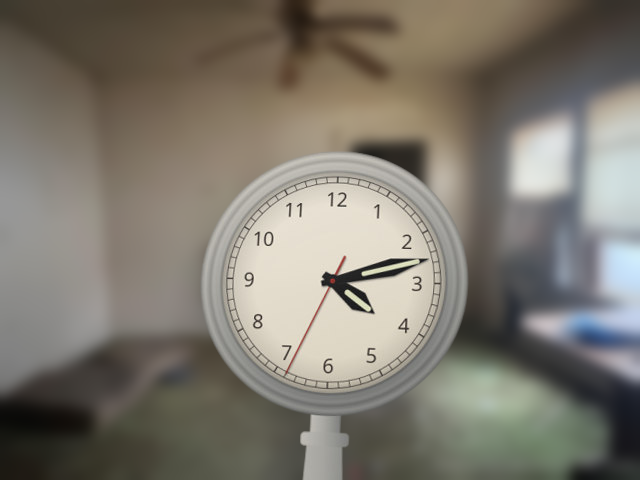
4 h 12 min 34 s
